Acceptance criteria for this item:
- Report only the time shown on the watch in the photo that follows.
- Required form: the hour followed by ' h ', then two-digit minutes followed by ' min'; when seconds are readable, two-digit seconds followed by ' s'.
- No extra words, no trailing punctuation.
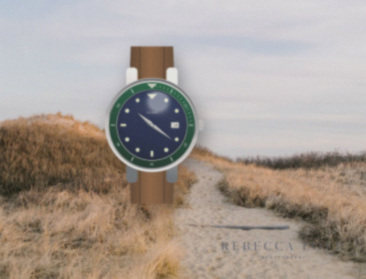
10 h 21 min
